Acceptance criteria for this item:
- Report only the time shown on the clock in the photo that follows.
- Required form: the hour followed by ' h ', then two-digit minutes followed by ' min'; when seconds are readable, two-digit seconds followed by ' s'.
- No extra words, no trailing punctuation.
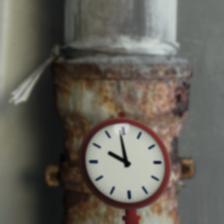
9 h 59 min
